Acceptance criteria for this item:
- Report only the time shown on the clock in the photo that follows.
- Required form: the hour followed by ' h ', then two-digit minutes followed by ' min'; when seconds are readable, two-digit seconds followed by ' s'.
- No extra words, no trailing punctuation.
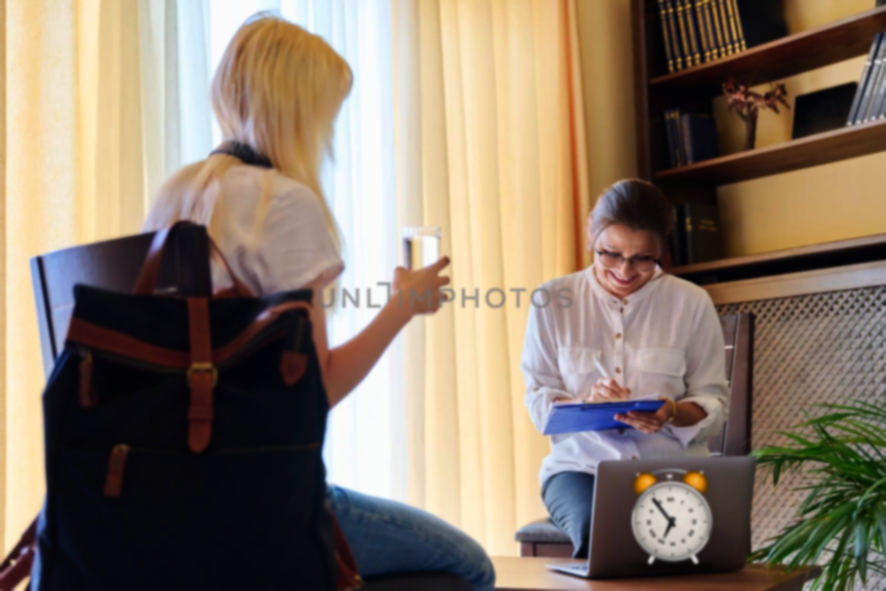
6 h 54 min
